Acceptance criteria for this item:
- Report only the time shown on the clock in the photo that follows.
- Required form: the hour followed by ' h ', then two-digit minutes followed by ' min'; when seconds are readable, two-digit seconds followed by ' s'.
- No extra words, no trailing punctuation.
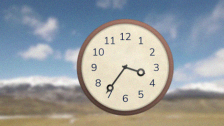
3 h 36 min
